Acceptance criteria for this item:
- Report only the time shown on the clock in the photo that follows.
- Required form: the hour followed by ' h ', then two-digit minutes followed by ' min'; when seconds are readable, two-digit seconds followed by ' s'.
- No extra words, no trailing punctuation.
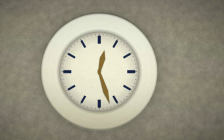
12 h 27 min
